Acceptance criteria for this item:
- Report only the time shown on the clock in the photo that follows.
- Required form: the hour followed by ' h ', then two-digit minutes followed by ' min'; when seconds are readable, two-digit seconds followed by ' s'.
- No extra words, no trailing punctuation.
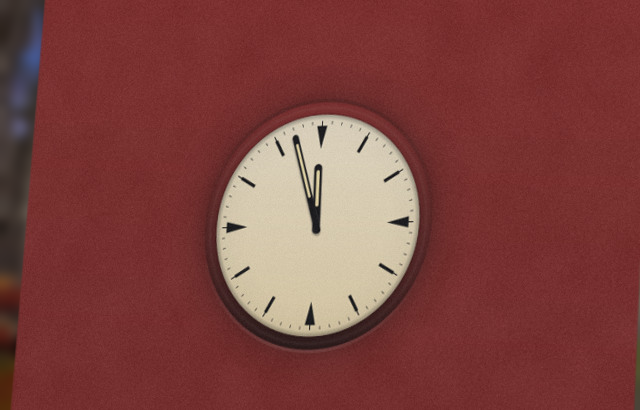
11 h 57 min
